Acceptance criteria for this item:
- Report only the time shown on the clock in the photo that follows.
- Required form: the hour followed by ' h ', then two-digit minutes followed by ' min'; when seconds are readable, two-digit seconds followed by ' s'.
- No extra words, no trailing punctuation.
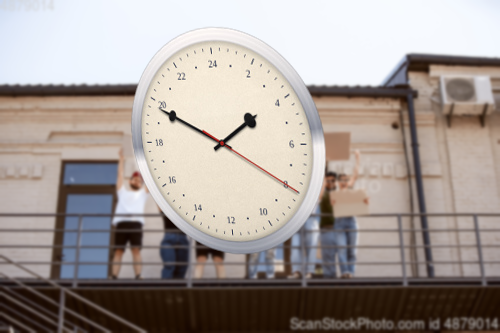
3 h 49 min 20 s
